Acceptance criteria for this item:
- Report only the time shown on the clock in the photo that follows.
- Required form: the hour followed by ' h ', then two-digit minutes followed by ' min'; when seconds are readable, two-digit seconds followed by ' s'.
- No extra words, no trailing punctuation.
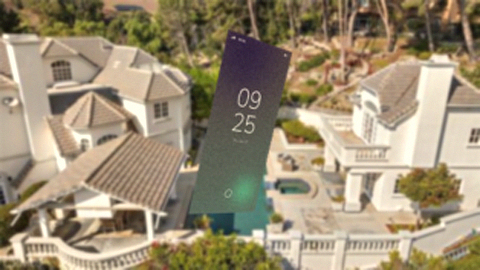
9 h 25 min
